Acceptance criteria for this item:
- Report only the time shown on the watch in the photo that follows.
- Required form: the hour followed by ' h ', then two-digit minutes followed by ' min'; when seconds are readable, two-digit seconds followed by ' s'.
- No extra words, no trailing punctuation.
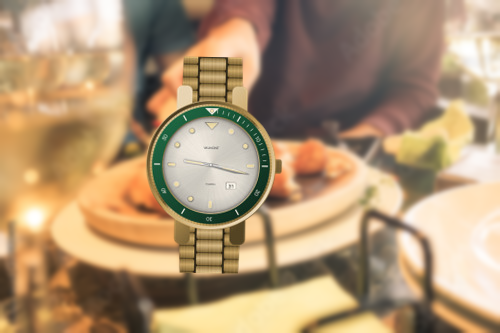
9 h 17 min
